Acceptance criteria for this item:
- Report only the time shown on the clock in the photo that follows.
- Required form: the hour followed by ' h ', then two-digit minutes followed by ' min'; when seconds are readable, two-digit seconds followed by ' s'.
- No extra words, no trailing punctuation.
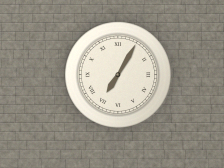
7 h 05 min
